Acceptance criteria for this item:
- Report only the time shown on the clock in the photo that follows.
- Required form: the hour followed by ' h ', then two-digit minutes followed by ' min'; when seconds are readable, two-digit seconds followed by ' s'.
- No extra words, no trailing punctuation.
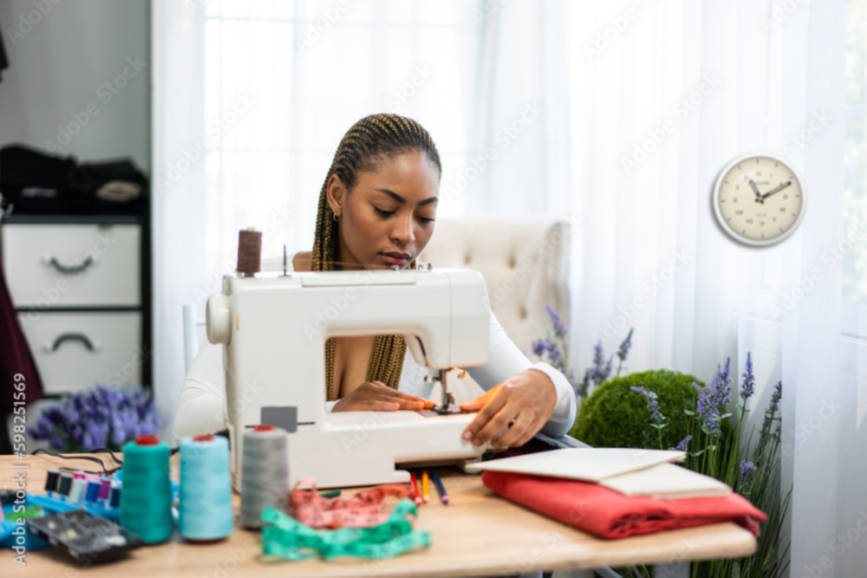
11 h 11 min
